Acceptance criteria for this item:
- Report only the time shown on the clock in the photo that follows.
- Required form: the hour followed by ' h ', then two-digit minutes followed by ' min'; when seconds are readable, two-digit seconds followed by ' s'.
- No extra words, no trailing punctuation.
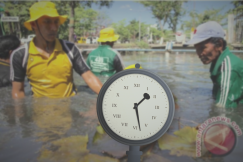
1 h 28 min
